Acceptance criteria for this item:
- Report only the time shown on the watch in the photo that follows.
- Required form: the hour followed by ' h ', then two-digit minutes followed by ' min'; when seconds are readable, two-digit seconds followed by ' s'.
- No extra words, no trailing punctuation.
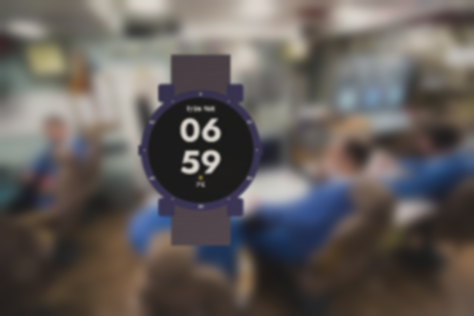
6 h 59 min
